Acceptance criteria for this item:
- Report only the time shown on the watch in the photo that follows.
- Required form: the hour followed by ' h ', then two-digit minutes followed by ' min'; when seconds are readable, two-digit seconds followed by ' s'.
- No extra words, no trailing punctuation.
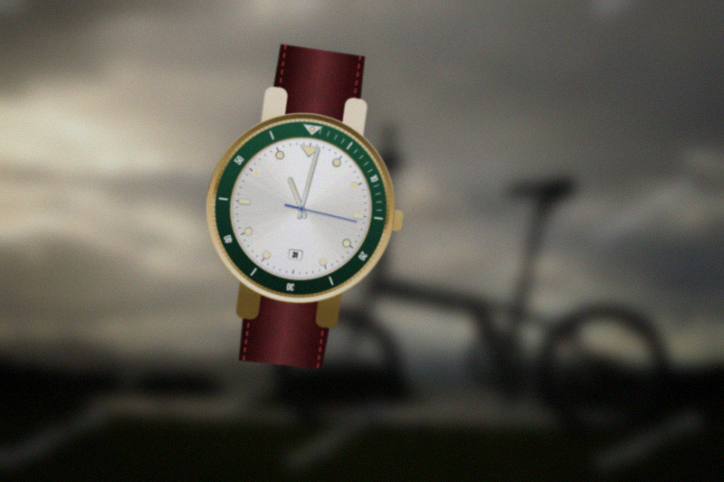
11 h 01 min 16 s
